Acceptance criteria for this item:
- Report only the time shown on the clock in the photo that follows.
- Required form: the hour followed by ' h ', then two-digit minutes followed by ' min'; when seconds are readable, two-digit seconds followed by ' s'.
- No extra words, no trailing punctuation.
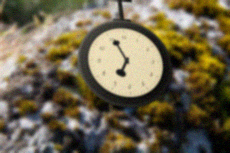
6 h 56 min
